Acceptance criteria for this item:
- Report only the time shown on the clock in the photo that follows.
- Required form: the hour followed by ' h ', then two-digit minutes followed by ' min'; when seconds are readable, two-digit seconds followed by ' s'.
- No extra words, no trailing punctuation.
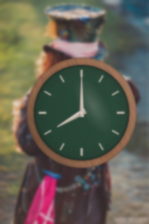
8 h 00 min
